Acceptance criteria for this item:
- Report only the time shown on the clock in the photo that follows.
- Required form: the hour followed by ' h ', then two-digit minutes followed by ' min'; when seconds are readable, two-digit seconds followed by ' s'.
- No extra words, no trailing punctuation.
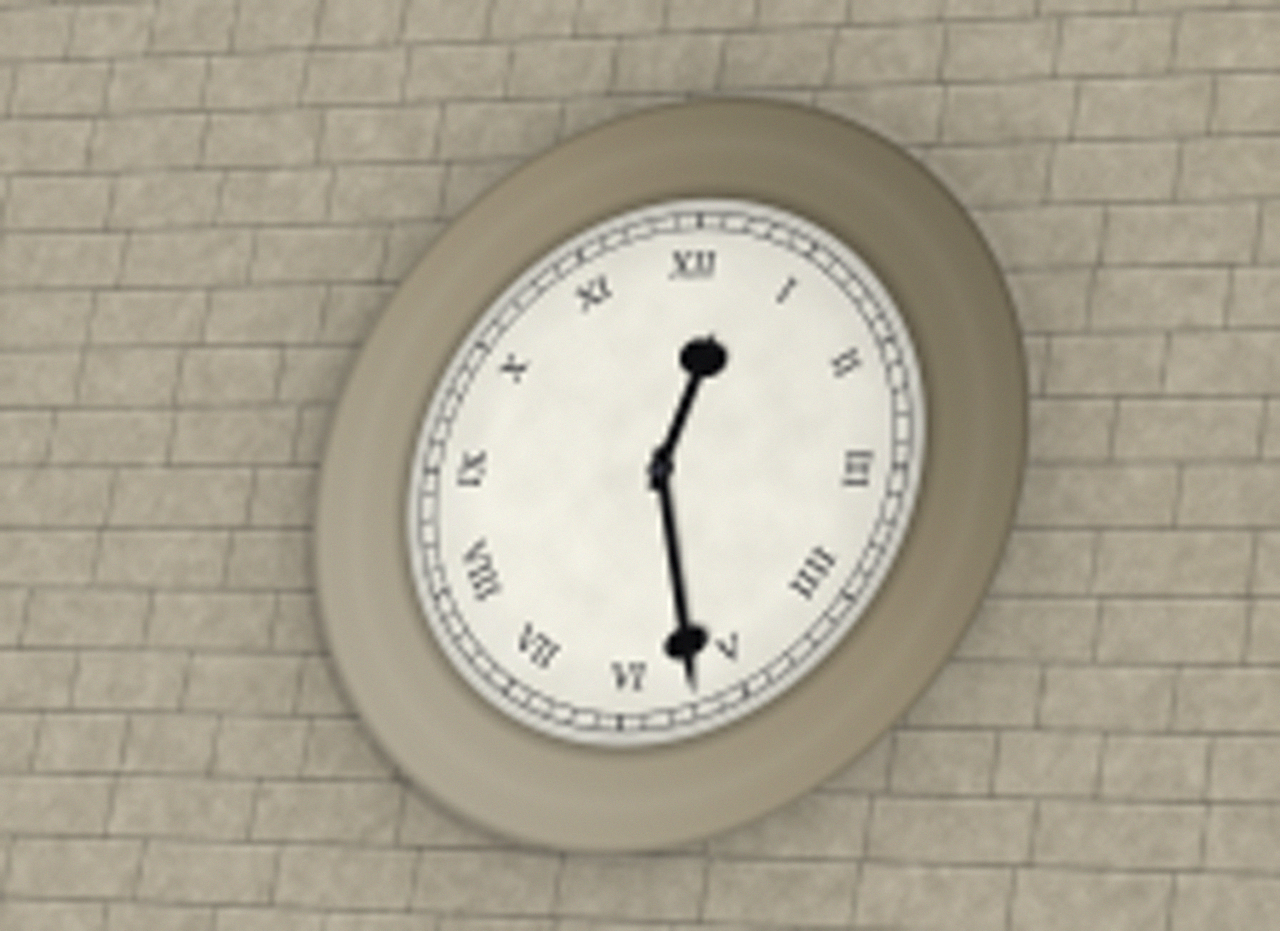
12 h 27 min
